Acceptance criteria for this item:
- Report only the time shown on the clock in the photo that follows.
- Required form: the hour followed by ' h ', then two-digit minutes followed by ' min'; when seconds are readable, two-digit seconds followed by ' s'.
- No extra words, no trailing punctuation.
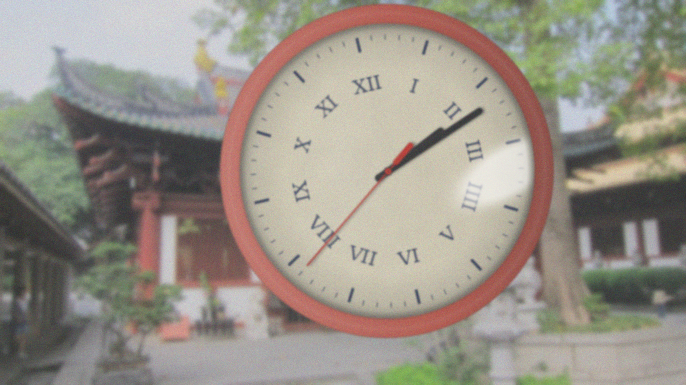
2 h 11 min 39 s
